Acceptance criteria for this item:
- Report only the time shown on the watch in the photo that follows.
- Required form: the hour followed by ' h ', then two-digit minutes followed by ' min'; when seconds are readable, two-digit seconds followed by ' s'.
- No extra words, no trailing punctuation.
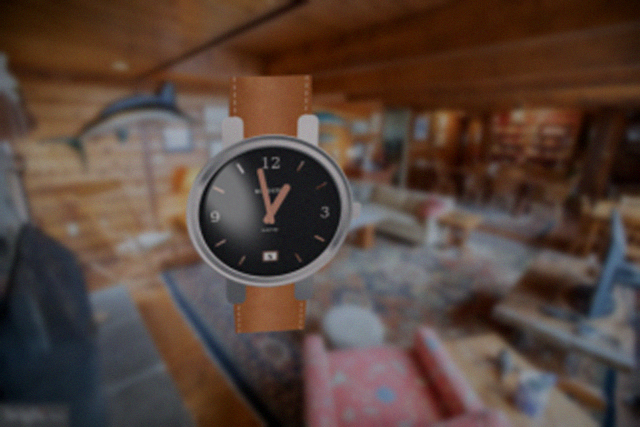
12 h 58 min
